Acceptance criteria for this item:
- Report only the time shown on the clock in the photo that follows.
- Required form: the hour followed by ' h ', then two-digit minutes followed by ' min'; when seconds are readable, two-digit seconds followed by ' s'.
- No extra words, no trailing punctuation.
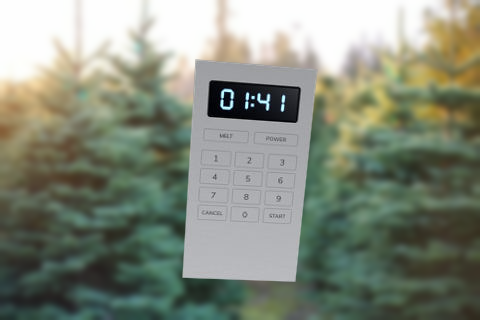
1 h 41 min
